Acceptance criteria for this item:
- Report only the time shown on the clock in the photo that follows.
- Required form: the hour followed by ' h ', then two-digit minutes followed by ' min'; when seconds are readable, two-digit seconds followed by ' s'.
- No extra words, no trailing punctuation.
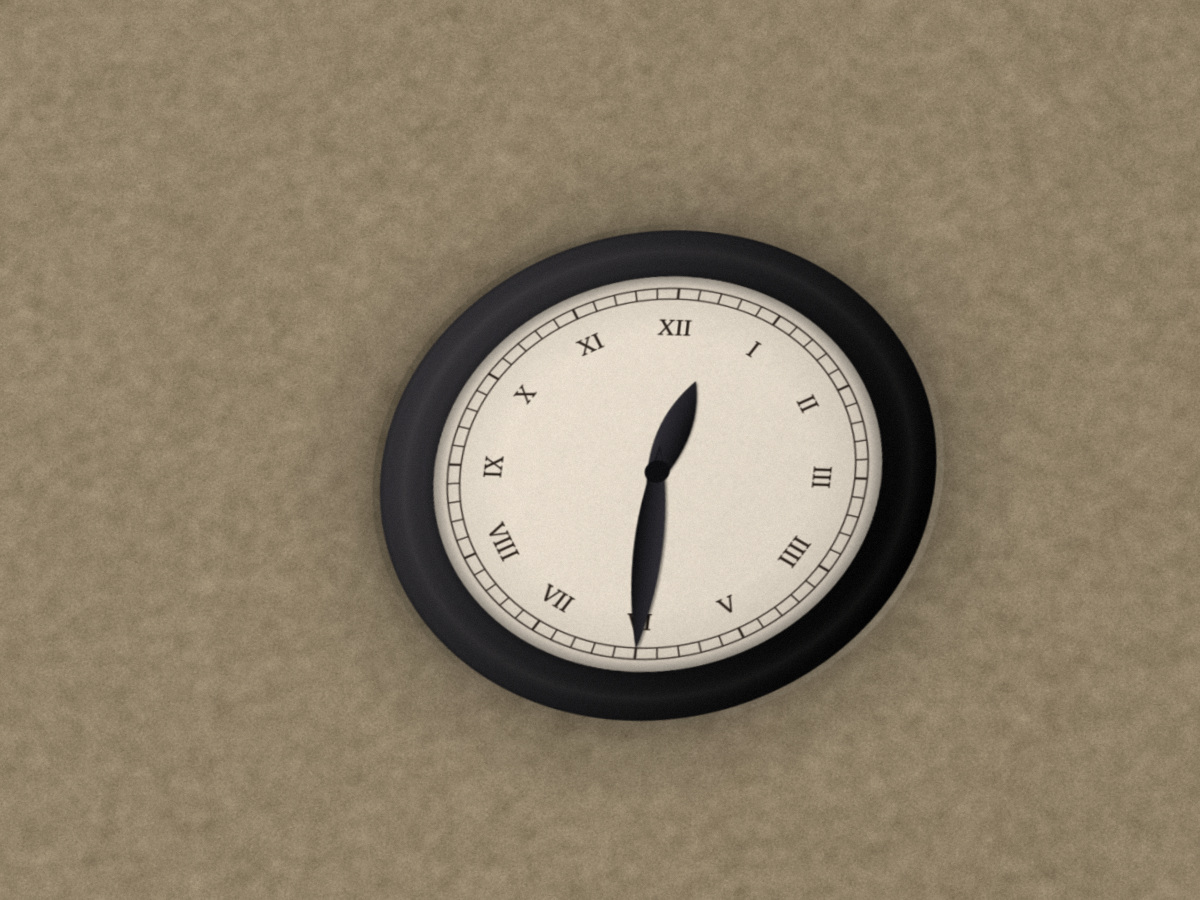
12 h 30 min
